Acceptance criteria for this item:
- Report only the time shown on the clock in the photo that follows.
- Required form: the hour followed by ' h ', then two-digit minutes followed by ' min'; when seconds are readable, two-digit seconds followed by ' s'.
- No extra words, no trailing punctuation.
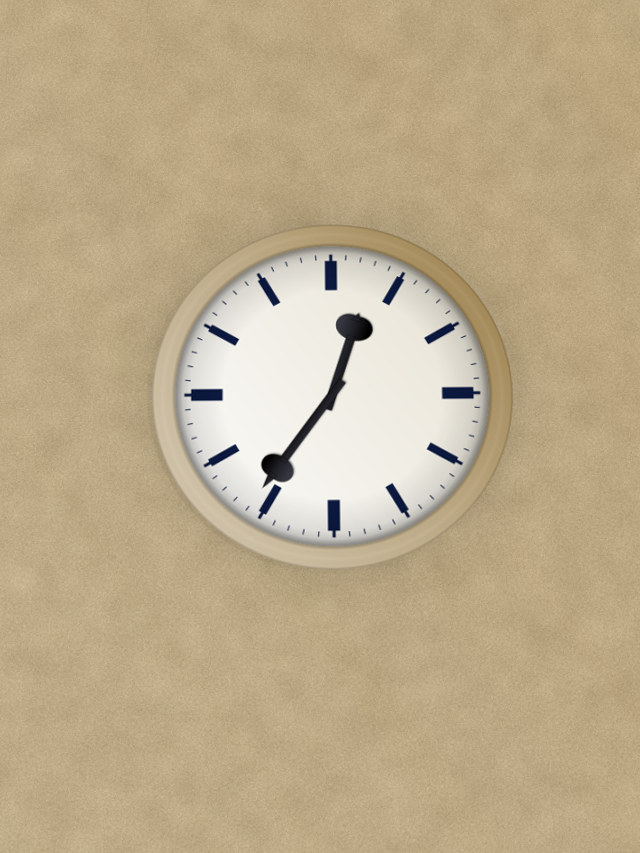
12 h 36 min
